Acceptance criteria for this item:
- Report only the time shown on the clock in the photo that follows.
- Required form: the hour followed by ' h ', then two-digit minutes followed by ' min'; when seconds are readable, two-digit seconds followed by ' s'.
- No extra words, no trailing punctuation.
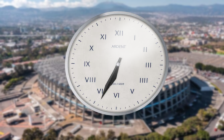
6 h 34 min
